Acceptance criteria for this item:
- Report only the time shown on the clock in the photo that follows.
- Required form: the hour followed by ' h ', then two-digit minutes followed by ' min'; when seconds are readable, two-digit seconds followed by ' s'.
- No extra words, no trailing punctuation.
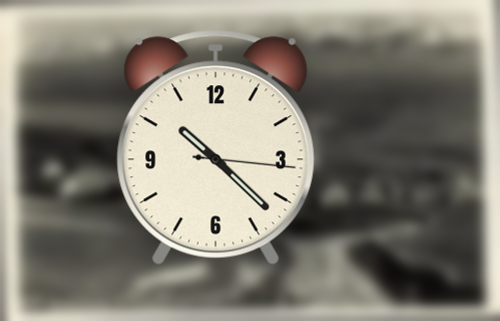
10 h 22 min 16 s
